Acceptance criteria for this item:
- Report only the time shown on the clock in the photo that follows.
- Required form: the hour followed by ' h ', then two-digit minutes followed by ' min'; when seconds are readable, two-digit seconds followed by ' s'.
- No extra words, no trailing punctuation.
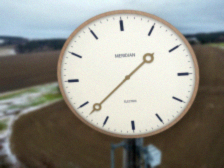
1 h 38 min
